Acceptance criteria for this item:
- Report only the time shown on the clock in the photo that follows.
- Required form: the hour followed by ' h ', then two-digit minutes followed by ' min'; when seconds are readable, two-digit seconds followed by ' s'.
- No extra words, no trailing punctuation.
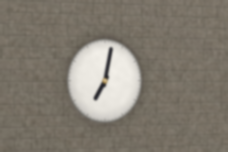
7 h 02 min
